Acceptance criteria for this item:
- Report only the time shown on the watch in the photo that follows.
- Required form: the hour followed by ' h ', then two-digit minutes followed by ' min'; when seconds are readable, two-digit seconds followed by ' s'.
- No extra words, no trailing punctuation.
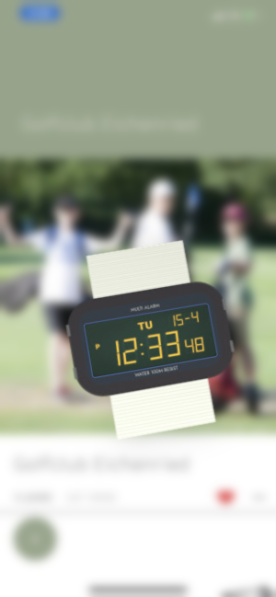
12 h 33 min 48 s
